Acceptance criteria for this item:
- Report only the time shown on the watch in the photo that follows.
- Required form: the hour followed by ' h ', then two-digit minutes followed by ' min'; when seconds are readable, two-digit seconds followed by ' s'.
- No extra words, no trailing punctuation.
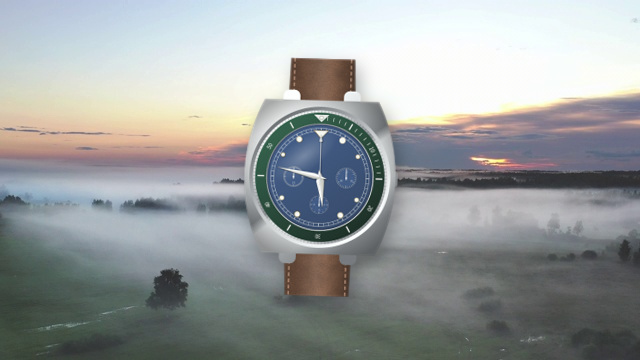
5 h 47 min
